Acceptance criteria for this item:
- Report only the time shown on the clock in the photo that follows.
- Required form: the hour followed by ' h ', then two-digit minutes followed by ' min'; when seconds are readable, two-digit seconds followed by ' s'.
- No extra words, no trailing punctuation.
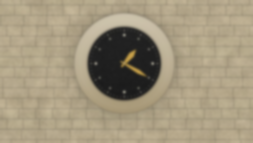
1 h 20 min
